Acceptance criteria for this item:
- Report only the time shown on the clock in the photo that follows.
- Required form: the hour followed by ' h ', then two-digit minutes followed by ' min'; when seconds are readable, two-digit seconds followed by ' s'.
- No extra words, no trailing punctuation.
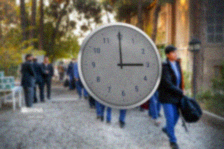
3 h 00 min
